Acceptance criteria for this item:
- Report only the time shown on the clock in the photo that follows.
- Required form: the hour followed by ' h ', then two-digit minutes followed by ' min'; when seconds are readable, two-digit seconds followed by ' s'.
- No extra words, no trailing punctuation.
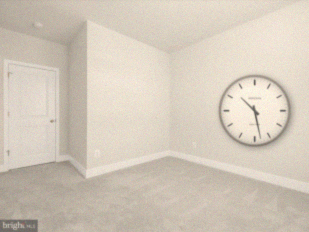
10 h 28 min
